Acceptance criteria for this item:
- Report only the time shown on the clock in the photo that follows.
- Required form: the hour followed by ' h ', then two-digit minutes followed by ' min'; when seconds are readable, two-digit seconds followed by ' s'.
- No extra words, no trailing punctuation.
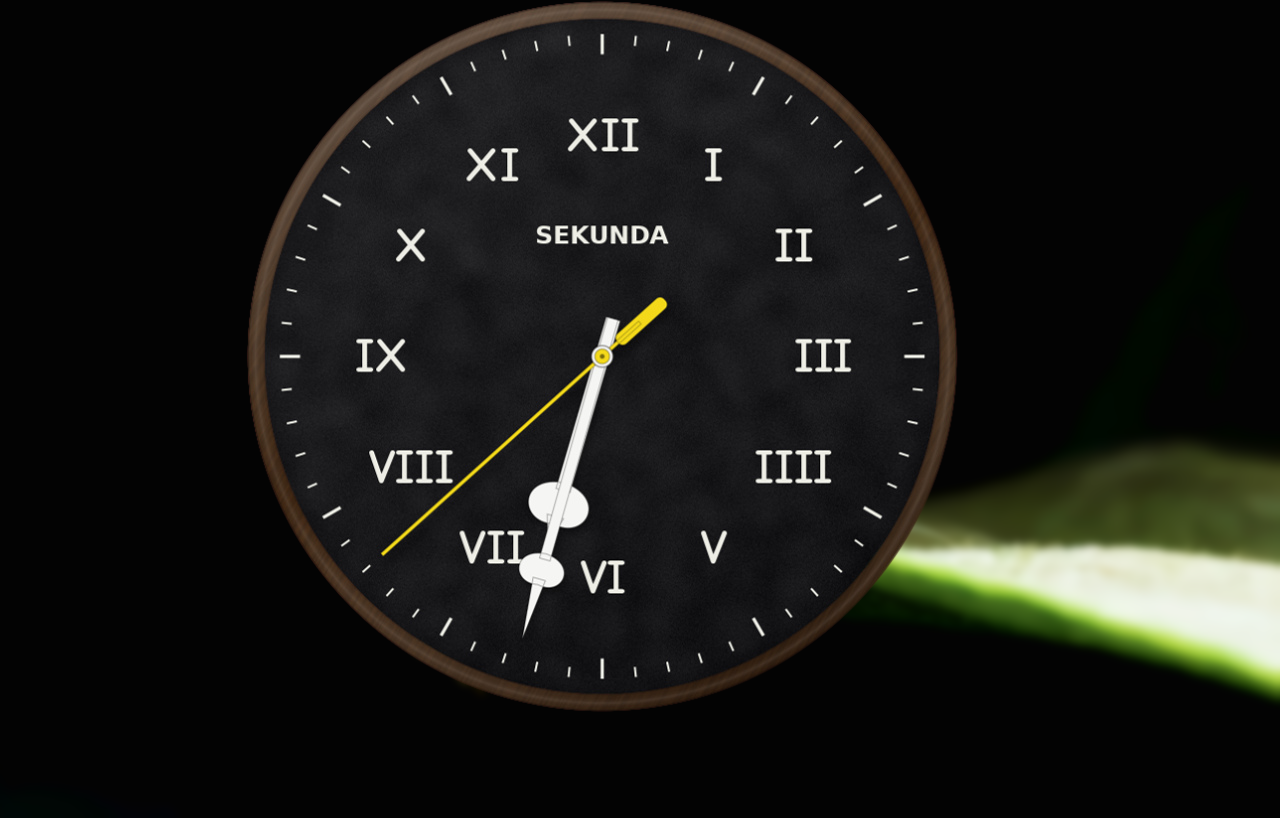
6 h 32 min 38 s
